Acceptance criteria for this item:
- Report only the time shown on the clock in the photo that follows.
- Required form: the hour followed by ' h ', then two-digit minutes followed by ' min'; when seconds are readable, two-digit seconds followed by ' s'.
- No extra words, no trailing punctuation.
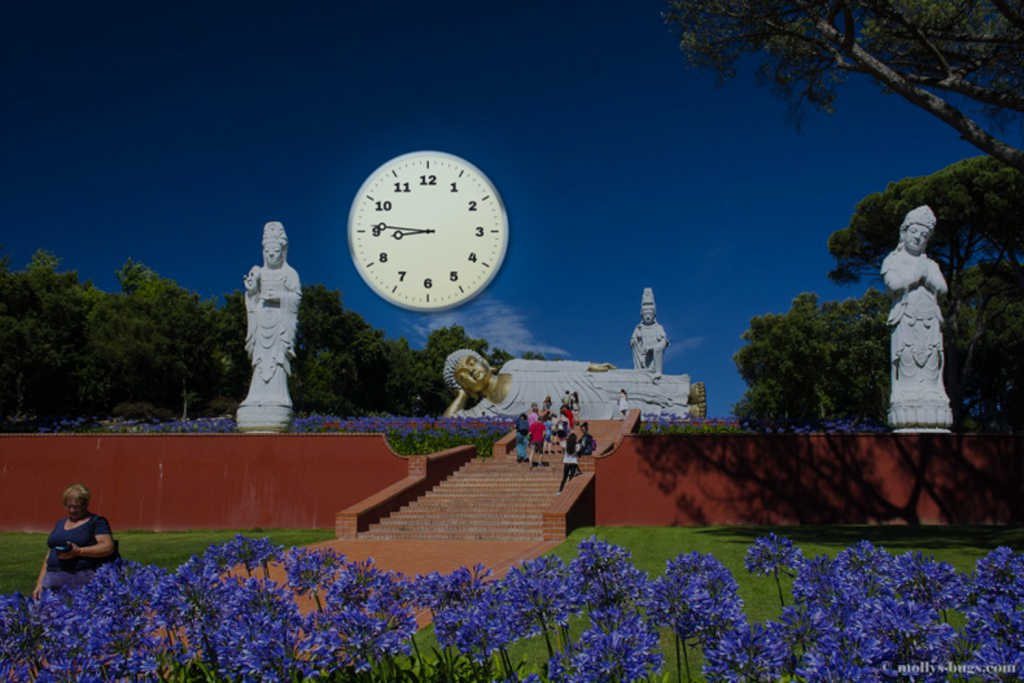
8 h 46 min
